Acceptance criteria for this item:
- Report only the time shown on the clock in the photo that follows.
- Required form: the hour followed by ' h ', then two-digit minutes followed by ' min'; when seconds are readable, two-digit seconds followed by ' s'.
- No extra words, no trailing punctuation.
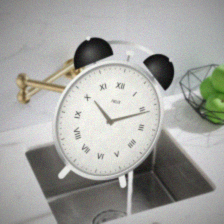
10 h 11 min
